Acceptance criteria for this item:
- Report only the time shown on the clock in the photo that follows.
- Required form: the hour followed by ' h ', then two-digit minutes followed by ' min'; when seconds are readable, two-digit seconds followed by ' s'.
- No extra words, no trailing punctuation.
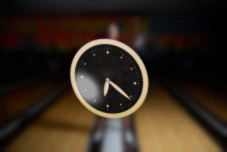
6 h 21 min
